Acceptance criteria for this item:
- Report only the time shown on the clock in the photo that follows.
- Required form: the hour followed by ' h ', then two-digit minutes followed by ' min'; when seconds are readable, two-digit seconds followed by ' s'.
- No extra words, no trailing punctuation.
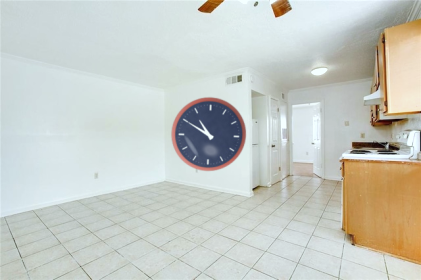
10 h 50 min
